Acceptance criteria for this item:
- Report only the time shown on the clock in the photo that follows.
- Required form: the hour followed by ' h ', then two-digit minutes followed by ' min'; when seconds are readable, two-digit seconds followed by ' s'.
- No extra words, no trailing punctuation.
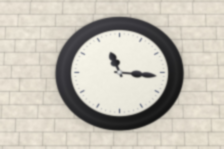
11 h 16 min
